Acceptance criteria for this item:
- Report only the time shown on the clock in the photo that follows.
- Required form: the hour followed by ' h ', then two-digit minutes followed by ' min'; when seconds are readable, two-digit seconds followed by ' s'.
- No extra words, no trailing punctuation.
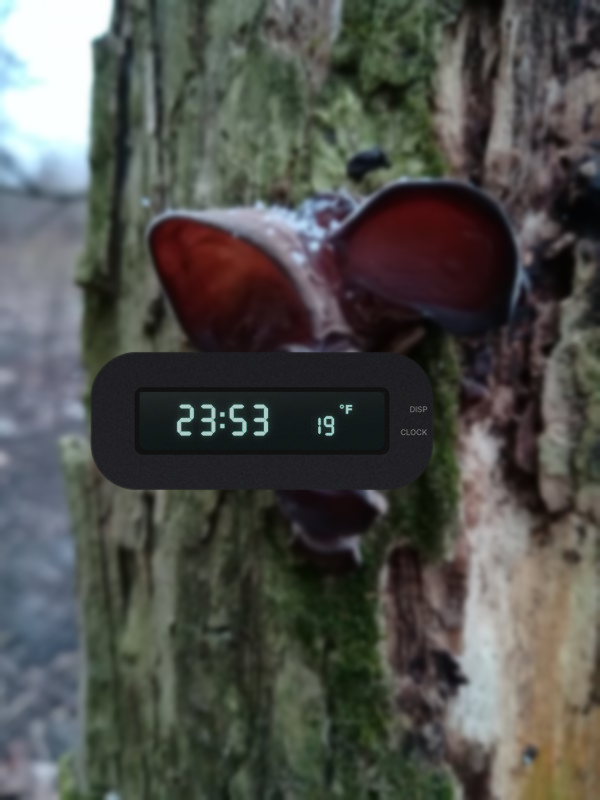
23 h 53 min
